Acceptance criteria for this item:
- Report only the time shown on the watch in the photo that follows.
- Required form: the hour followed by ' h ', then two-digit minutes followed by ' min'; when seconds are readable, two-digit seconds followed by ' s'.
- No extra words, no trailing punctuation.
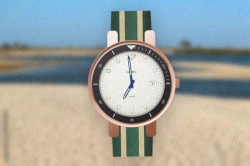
6 h 59 min
